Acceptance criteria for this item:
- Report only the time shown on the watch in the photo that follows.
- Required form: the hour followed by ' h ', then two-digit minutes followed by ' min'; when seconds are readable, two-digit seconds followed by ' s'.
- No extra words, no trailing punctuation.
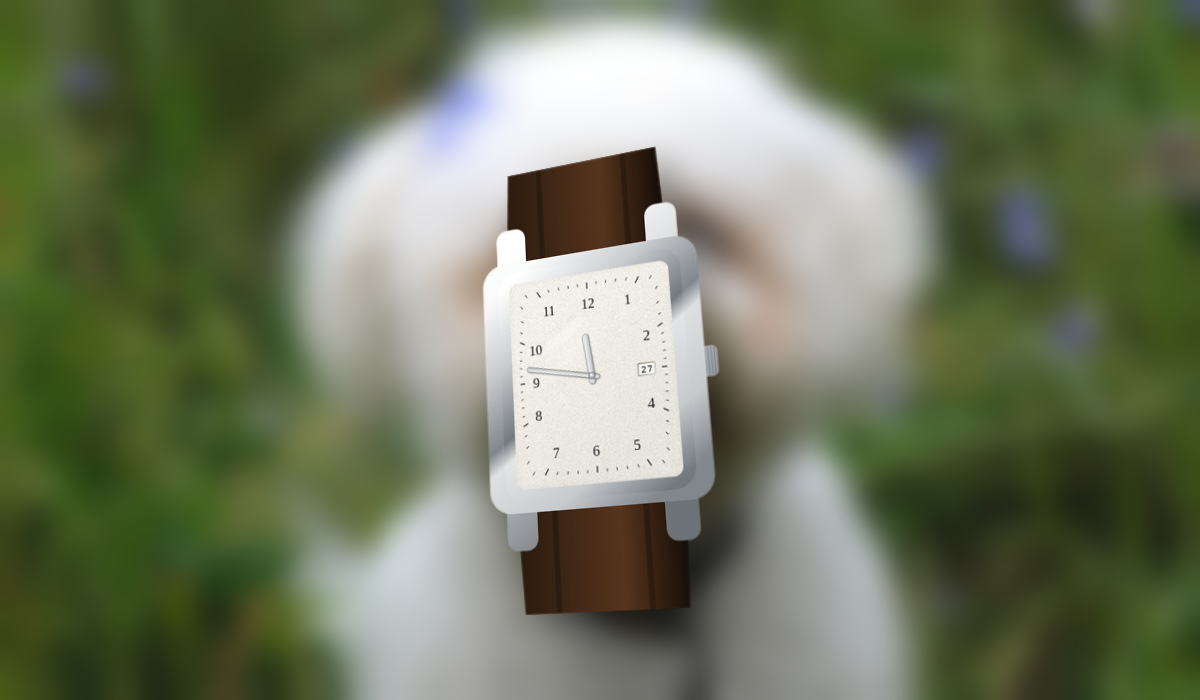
11 h 47 min
